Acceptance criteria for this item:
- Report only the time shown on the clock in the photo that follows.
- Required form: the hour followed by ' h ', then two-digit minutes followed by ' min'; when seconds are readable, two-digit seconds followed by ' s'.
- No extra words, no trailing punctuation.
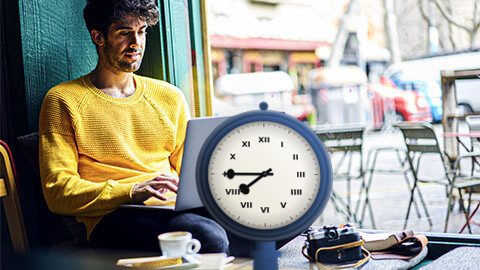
7 h 45 min
